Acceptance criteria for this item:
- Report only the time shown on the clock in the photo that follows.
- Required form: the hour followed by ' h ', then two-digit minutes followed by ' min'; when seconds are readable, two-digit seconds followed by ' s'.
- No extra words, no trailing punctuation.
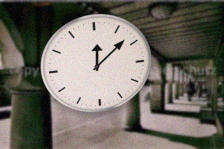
12 h 08 min
